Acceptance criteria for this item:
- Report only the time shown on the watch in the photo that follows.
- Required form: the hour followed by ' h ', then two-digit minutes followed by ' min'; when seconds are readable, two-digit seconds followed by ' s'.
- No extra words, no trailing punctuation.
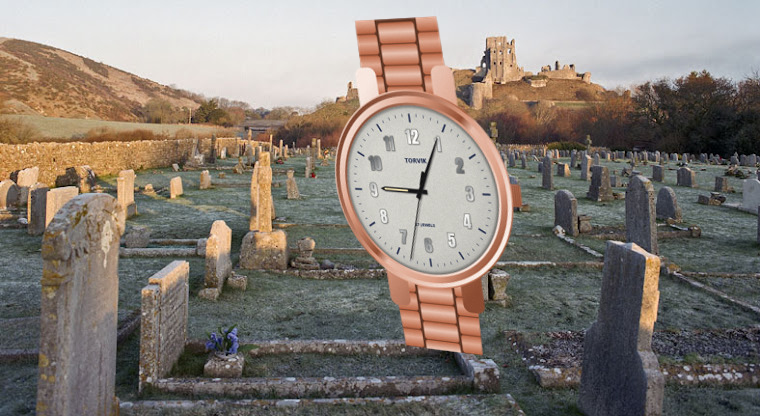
9 h 04 min 33 s
